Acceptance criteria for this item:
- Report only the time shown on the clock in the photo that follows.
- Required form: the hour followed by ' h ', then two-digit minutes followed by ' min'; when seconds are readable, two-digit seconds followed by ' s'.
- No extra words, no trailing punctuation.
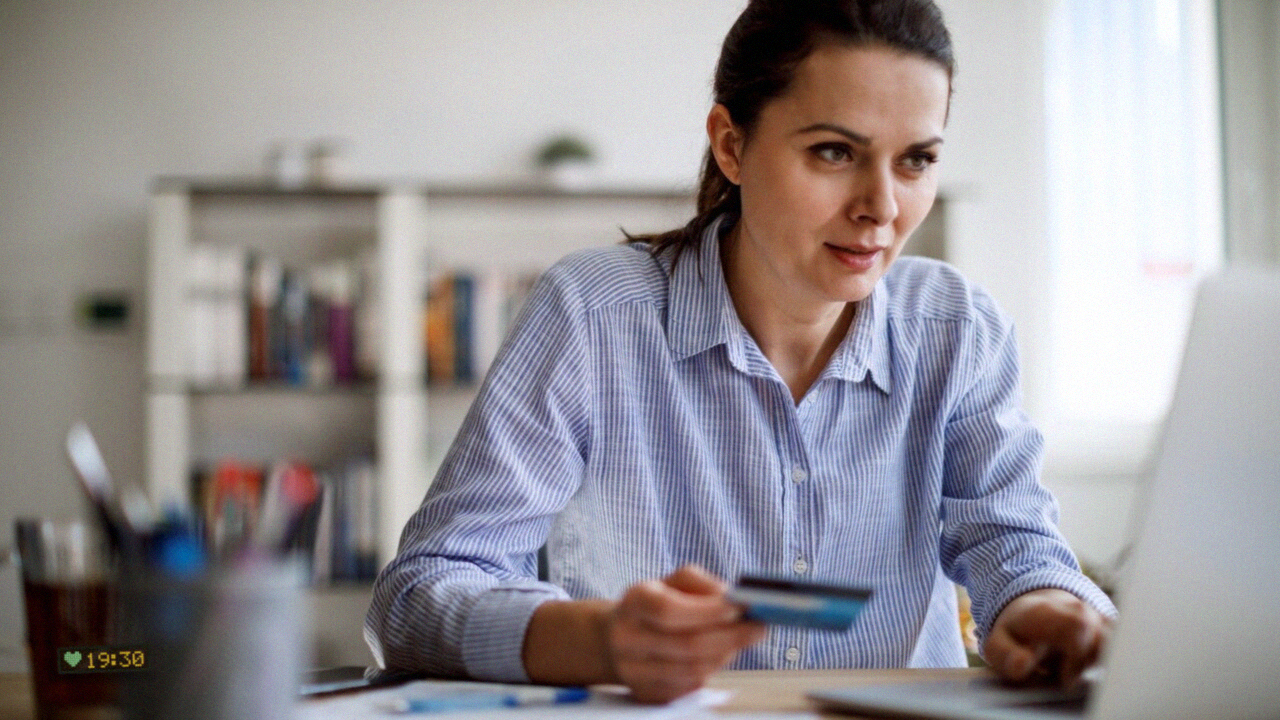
19 h 30 min
